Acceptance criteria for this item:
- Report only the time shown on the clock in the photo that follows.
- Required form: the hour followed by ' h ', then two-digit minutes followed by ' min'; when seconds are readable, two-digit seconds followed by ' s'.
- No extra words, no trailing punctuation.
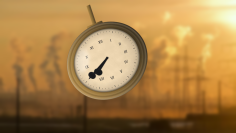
7 h 40 min
